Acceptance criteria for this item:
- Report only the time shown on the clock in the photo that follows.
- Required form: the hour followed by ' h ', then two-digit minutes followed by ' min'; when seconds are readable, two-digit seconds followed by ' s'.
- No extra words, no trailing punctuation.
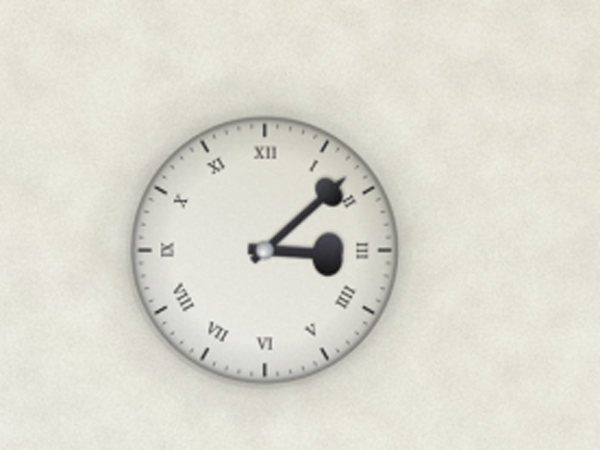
3 h 08 min
